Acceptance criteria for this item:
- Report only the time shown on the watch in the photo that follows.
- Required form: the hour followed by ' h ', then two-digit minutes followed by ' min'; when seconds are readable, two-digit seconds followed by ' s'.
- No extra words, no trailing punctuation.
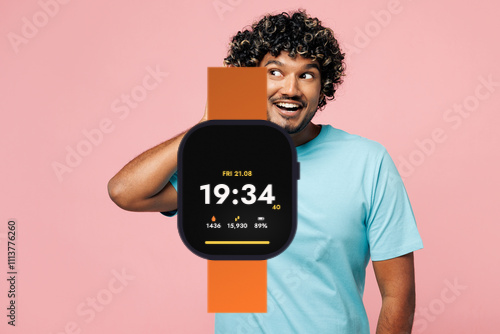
19 h 34 min
